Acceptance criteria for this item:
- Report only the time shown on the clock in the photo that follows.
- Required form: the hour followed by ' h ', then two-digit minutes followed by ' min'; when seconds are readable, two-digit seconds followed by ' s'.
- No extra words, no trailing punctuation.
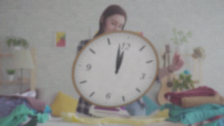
11 h 58 min
